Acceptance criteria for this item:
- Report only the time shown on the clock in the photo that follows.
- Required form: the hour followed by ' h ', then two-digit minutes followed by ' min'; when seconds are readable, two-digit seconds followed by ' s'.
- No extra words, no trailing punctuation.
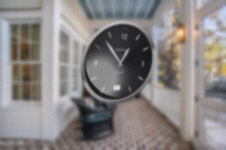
12 h 53 min
